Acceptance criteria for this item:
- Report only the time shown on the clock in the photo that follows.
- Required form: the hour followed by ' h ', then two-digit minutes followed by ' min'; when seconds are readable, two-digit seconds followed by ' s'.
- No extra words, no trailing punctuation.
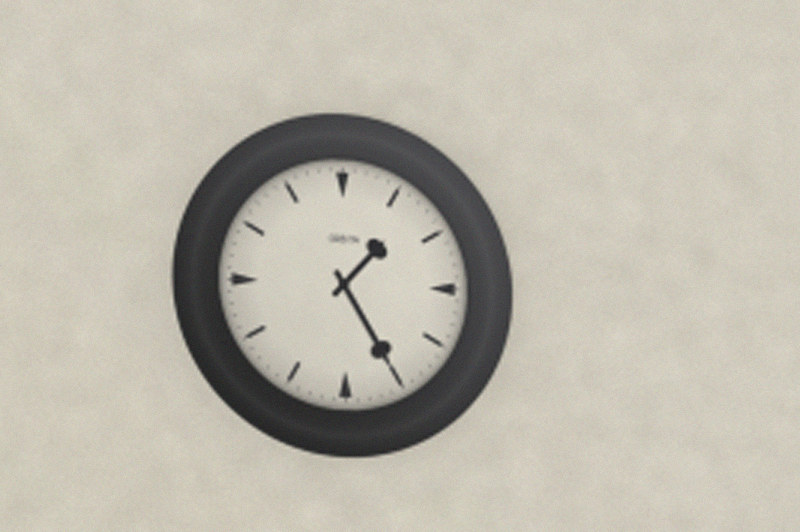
1 h 25 min
